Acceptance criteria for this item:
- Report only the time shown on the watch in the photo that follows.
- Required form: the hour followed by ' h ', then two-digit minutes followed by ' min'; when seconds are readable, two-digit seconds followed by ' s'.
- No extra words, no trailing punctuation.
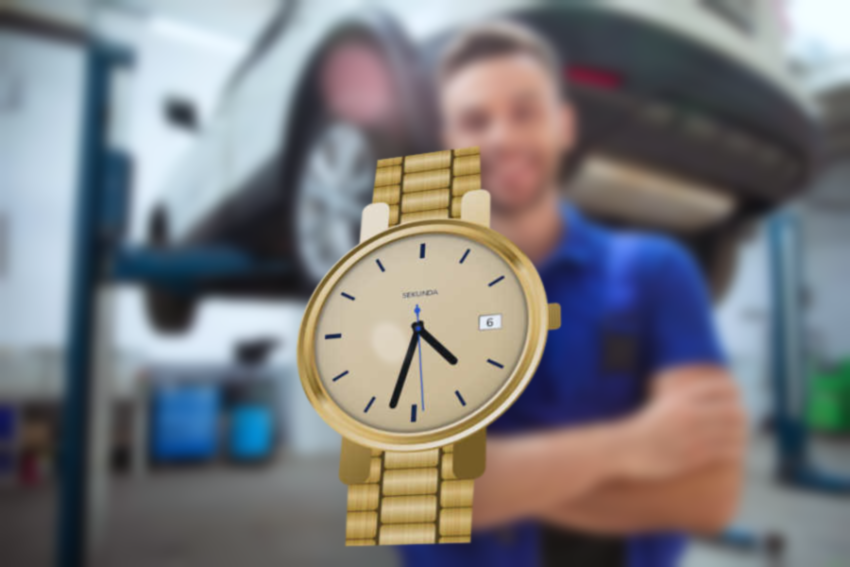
4 h 32 min 29 s
